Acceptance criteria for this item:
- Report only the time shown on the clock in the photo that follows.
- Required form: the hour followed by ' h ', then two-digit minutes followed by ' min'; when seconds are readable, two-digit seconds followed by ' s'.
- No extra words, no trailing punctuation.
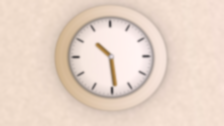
10 h 29 min
